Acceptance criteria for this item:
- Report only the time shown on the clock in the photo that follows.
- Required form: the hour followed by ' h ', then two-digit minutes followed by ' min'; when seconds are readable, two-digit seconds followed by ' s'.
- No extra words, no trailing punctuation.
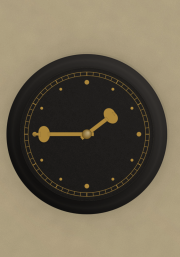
1 h 45 min
